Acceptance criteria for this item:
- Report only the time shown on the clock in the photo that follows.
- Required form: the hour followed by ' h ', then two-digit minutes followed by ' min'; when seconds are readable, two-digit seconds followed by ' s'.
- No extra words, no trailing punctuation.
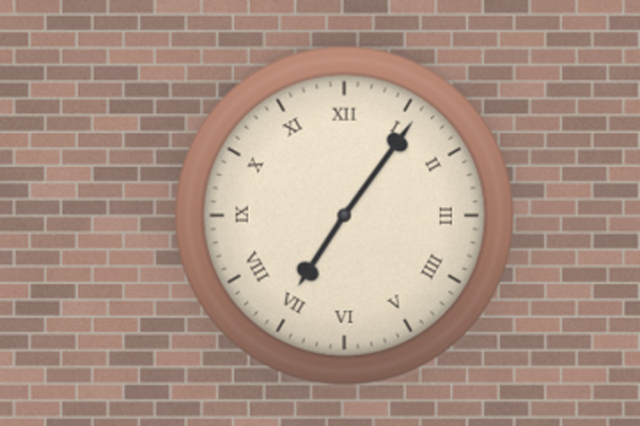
7 h 06 min
